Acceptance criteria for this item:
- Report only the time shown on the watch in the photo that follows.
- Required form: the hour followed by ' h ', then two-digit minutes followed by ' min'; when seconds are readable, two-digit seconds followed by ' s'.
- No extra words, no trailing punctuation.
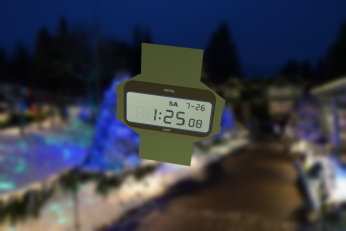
1 h 25 min 08 s
